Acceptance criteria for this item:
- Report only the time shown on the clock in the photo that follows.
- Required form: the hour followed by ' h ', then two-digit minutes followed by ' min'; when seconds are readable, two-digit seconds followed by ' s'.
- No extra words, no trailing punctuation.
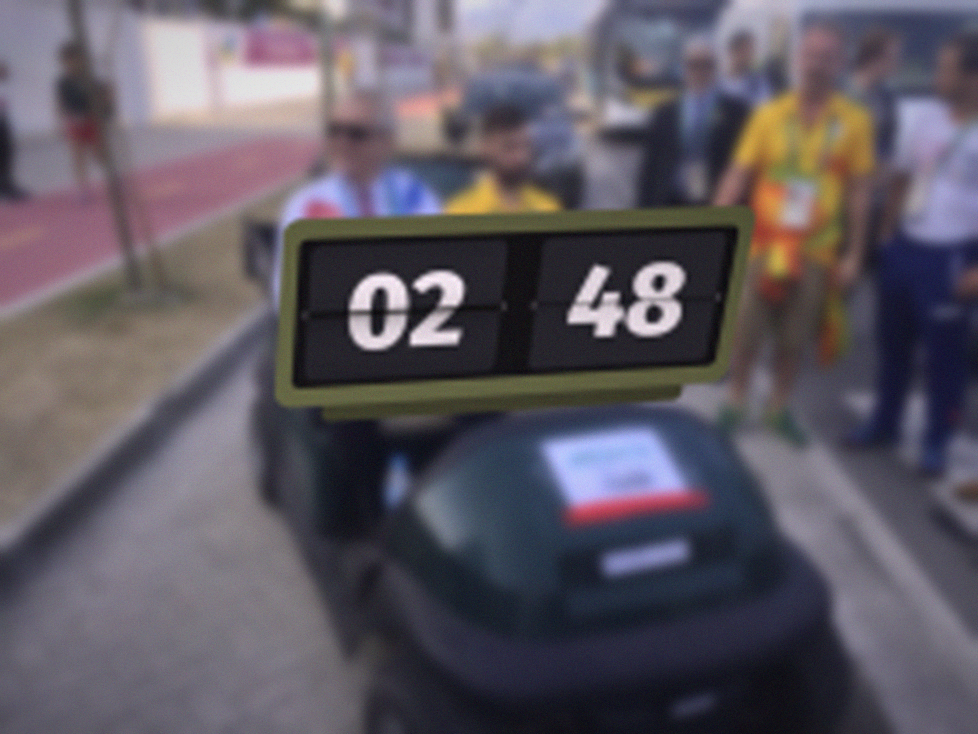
2 h 48 min
